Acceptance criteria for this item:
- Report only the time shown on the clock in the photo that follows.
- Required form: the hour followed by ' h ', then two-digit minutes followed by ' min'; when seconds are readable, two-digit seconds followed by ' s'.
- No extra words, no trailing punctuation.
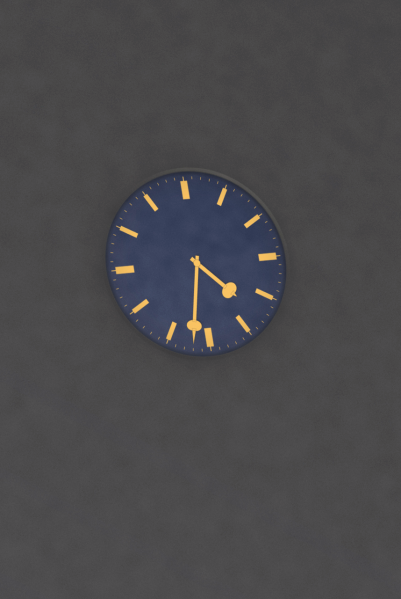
4 h 32 min
